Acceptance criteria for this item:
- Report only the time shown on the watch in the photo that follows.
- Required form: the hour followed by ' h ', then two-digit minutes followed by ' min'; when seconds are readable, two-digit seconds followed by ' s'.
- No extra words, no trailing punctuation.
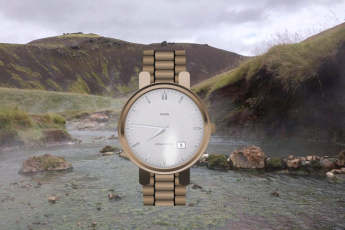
7 h 46 min
